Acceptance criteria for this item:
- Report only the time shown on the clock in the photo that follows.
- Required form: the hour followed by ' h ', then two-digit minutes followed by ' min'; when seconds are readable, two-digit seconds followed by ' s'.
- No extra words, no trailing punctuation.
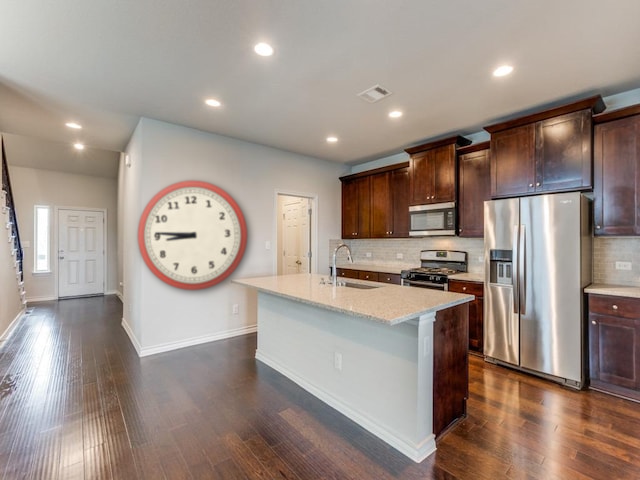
8 h 46 min
